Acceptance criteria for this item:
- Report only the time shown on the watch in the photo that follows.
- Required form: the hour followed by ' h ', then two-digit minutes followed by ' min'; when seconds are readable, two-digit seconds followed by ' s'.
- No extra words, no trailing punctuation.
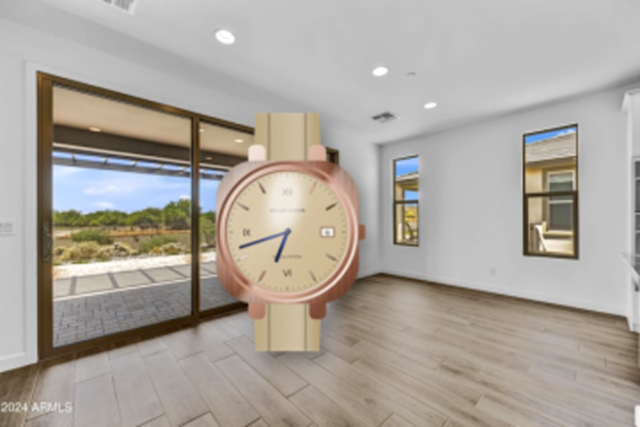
6 h 42 min
